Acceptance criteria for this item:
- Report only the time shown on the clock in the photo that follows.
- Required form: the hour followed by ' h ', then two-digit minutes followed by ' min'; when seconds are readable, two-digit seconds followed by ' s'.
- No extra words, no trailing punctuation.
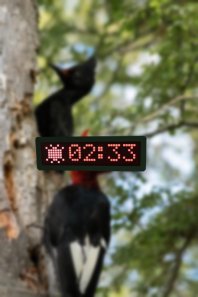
2 h 33 min
